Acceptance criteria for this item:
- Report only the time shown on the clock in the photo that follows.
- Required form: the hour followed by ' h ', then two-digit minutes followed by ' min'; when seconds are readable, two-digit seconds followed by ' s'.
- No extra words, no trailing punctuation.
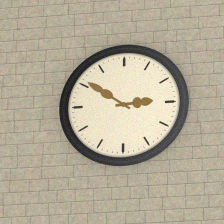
2 h 51 min
